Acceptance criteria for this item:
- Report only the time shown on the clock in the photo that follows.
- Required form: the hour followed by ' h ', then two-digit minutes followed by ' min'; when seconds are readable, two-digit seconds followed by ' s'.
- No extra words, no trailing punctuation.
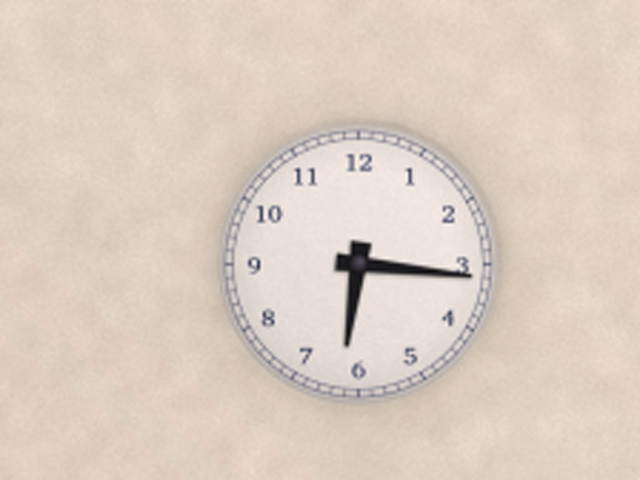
6 h 16 min
